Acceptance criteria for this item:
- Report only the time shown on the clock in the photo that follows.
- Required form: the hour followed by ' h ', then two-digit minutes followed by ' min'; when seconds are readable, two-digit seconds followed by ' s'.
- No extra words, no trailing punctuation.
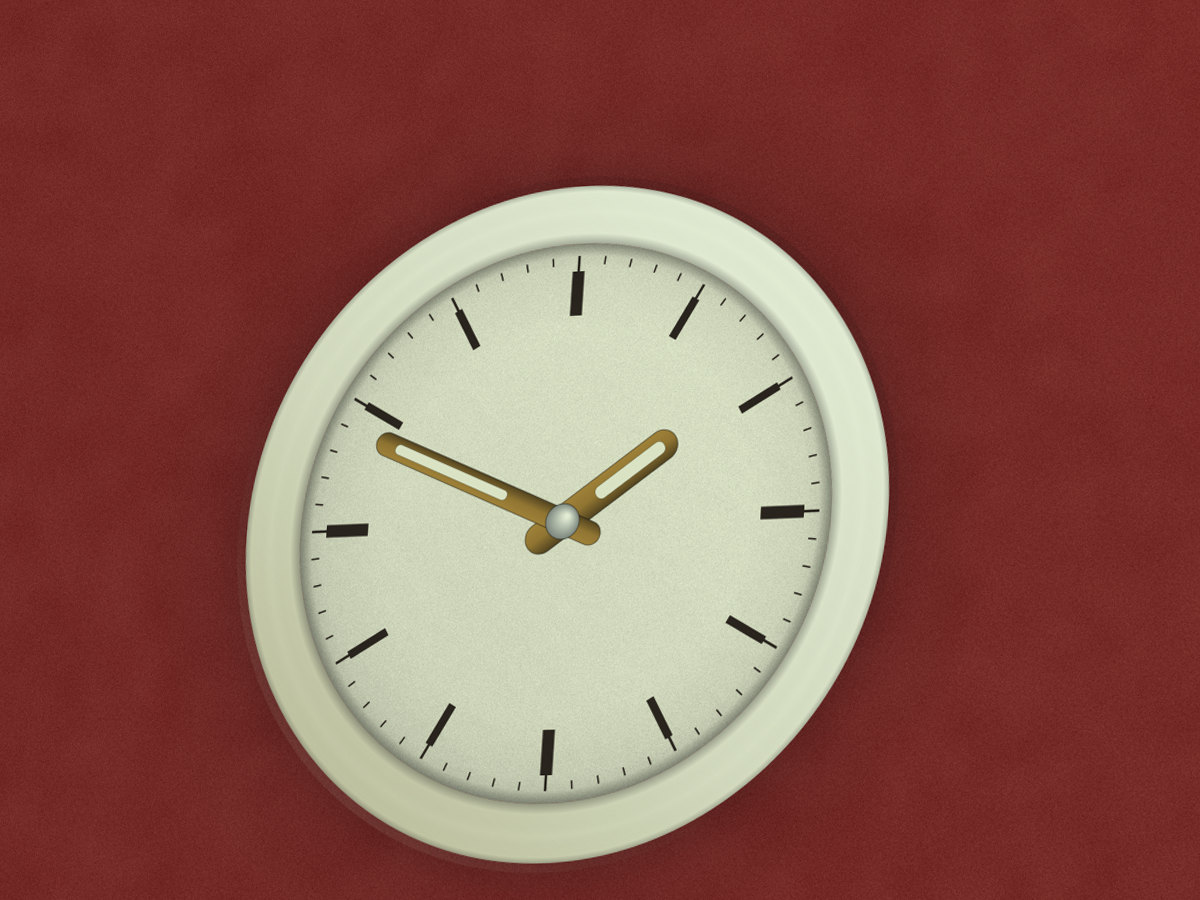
1 h 49 min
